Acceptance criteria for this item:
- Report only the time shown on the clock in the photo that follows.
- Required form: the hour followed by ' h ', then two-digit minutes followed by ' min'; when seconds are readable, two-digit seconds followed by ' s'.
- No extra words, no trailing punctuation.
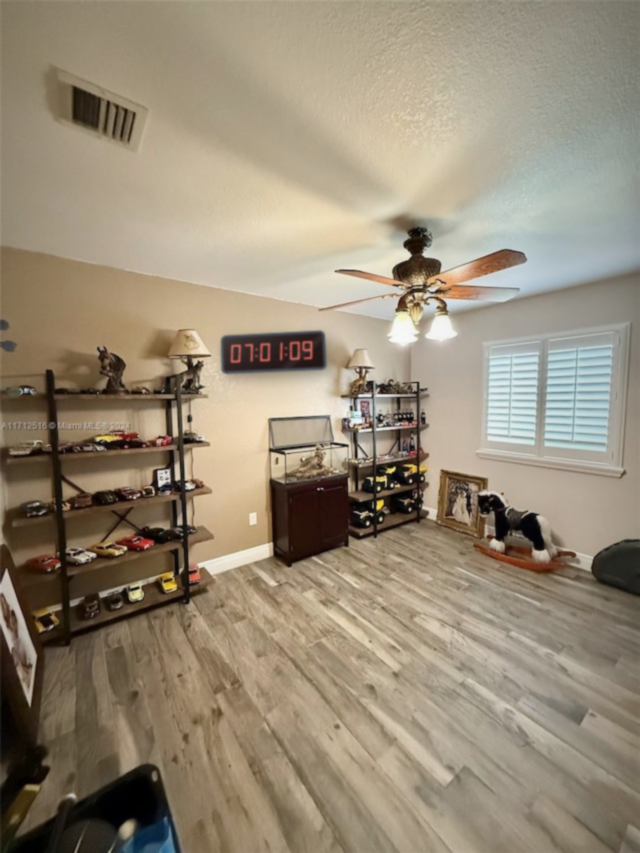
7 h 01 min 09 s
